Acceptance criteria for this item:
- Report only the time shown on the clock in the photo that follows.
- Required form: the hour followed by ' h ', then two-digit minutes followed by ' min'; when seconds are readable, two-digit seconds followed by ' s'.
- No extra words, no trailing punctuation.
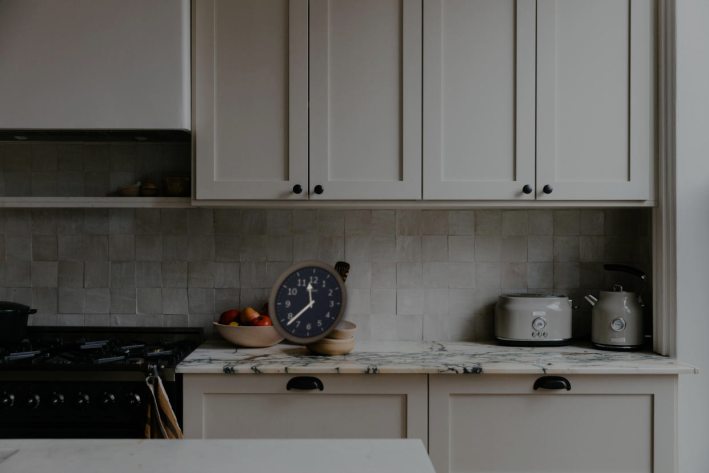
11 h 38 min
